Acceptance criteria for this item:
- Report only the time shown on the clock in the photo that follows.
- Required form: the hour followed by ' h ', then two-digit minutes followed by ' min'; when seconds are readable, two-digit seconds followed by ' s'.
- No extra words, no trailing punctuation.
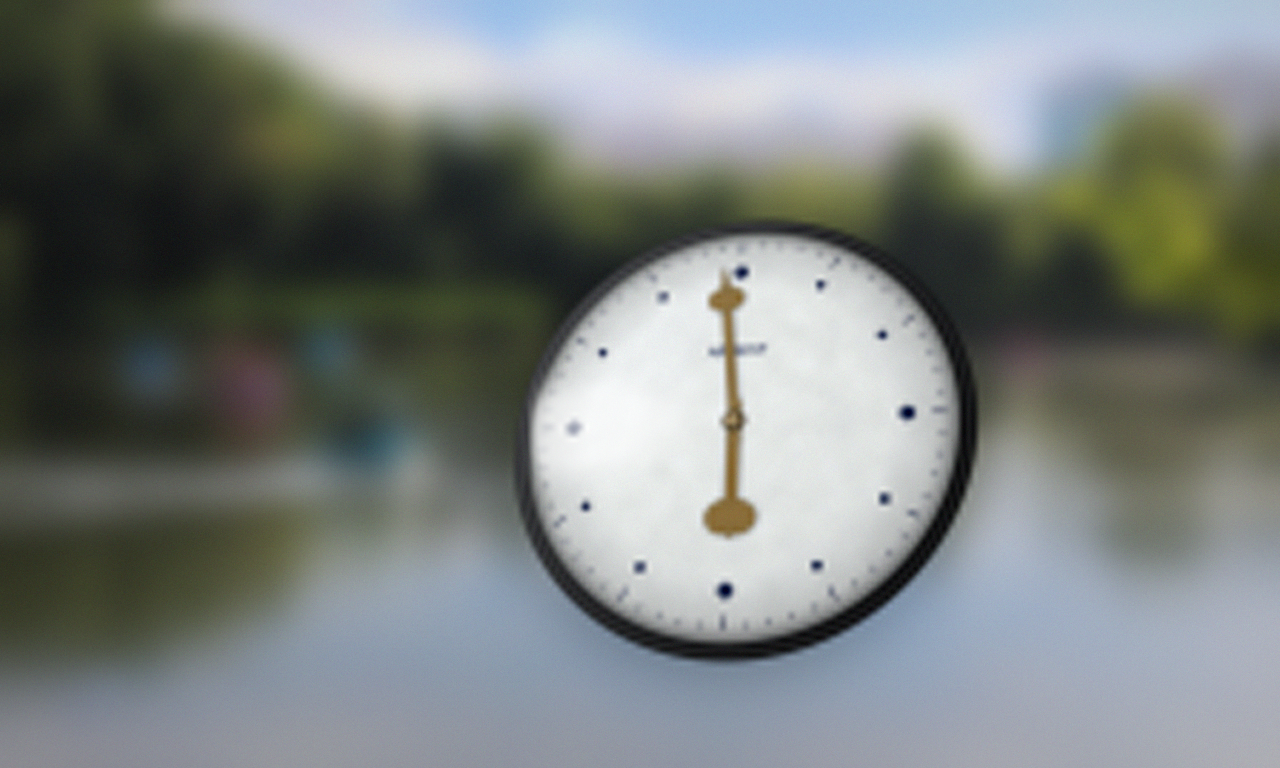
5 h 59 min
